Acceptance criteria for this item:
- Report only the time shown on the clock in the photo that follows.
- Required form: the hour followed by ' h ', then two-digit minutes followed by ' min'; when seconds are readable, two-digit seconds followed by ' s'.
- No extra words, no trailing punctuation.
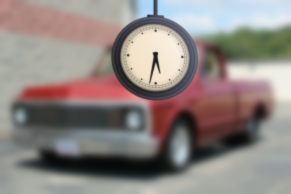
5 h 32 min
